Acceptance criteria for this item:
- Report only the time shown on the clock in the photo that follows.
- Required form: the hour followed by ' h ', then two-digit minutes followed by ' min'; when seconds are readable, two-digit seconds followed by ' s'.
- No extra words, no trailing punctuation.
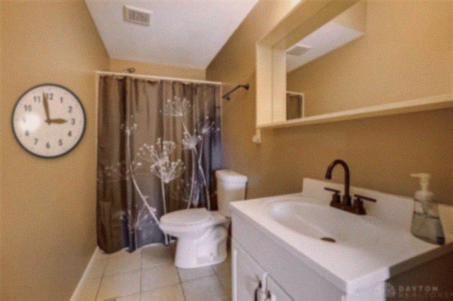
2 h 58 min
